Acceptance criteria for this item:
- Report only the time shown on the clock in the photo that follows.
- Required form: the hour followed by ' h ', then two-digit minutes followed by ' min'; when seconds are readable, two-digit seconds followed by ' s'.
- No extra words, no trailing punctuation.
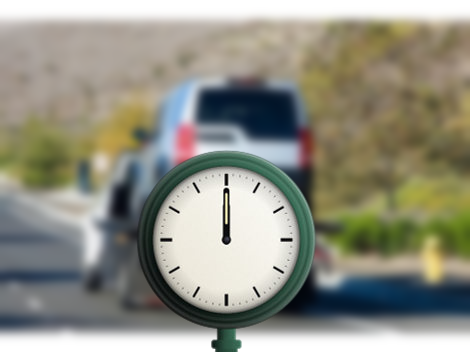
12 h 00 min
